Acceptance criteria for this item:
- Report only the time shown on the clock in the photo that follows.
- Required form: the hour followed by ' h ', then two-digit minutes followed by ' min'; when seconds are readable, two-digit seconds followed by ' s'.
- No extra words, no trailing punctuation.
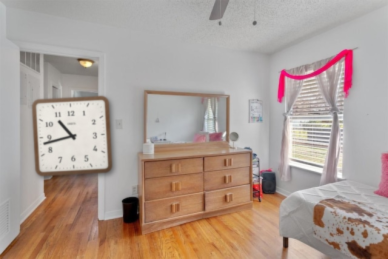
10 h 43 min
